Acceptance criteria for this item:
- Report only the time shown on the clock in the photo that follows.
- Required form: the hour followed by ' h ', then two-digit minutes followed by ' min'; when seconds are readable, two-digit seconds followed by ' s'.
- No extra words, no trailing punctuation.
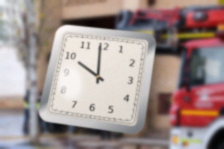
9 h 59 min
